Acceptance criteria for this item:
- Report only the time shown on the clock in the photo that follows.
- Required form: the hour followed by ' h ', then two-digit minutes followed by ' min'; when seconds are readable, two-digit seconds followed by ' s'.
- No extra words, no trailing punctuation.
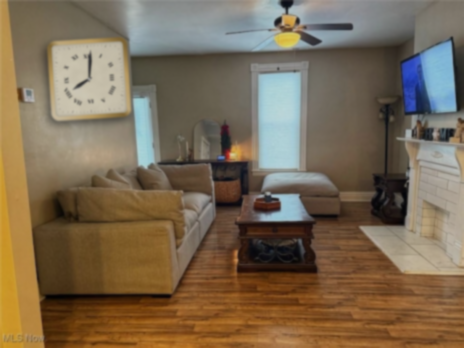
8 h 01 min
